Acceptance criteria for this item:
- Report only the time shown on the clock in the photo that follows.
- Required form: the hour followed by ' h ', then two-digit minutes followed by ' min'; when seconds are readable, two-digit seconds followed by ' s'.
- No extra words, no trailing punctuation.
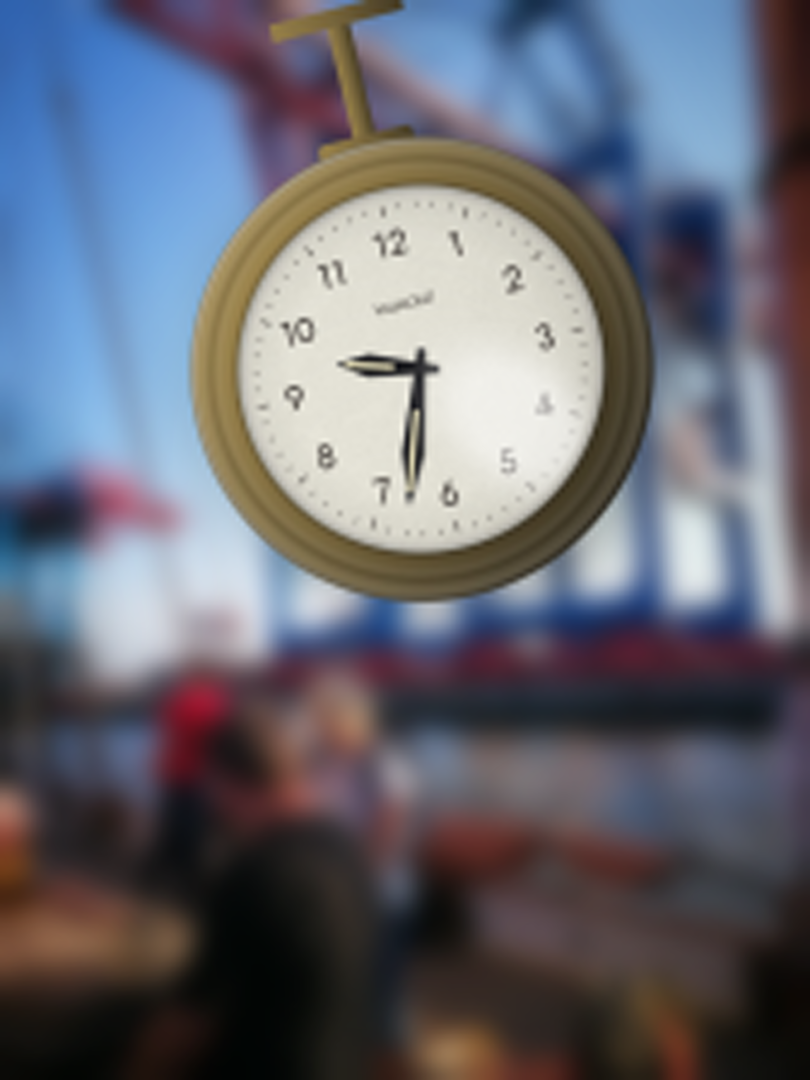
9 h 33 min
